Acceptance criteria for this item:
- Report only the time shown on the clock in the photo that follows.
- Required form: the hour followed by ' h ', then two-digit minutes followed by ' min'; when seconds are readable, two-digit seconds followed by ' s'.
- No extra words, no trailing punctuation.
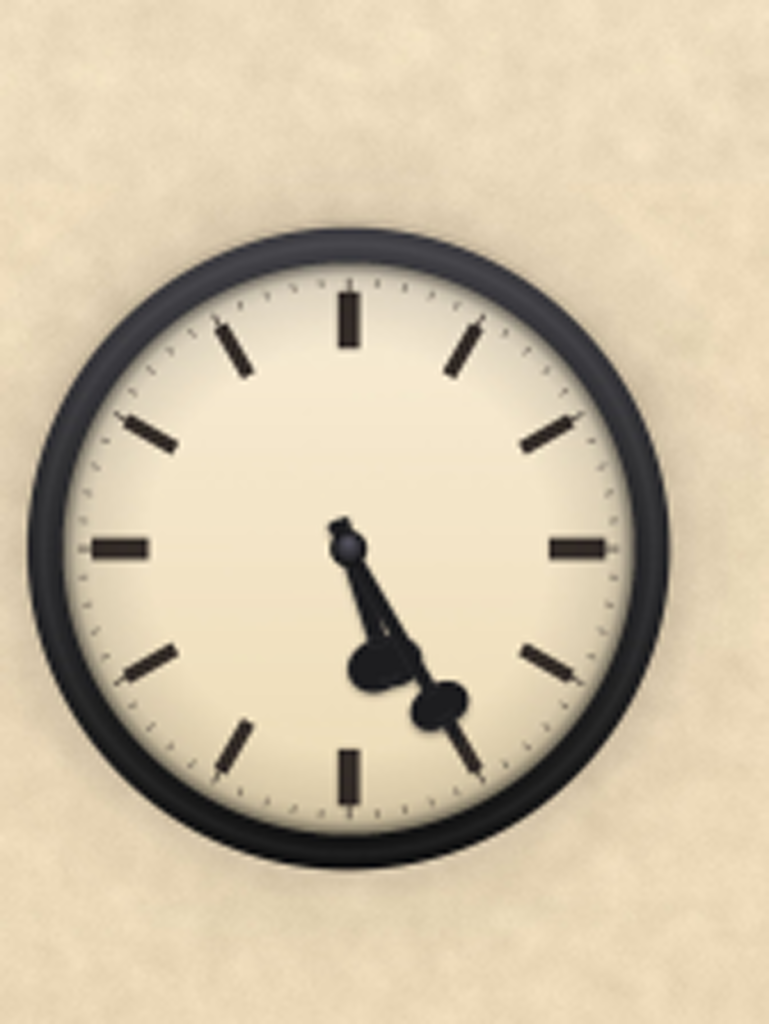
5 h 25 min
